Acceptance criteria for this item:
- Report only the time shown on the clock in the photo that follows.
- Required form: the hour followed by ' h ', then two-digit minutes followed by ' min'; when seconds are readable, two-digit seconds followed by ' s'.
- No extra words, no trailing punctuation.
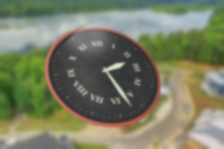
2 h 27 min
